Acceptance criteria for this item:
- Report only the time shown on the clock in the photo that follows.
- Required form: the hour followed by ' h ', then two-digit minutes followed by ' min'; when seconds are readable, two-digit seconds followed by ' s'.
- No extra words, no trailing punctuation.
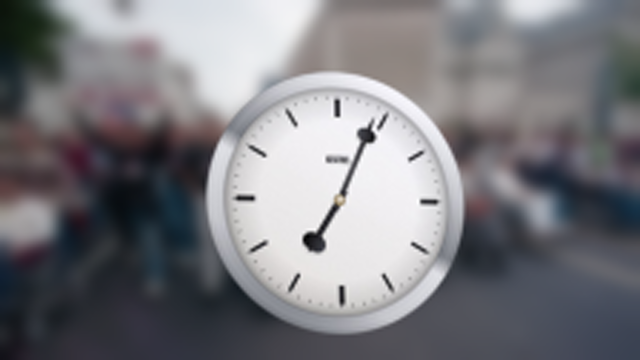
7 h 04 min
